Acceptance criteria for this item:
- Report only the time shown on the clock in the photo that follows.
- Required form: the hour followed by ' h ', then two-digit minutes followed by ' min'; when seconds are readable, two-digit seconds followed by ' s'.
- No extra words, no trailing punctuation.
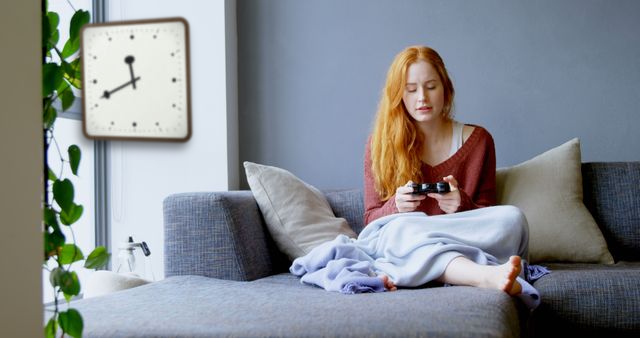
11 h 41 min
